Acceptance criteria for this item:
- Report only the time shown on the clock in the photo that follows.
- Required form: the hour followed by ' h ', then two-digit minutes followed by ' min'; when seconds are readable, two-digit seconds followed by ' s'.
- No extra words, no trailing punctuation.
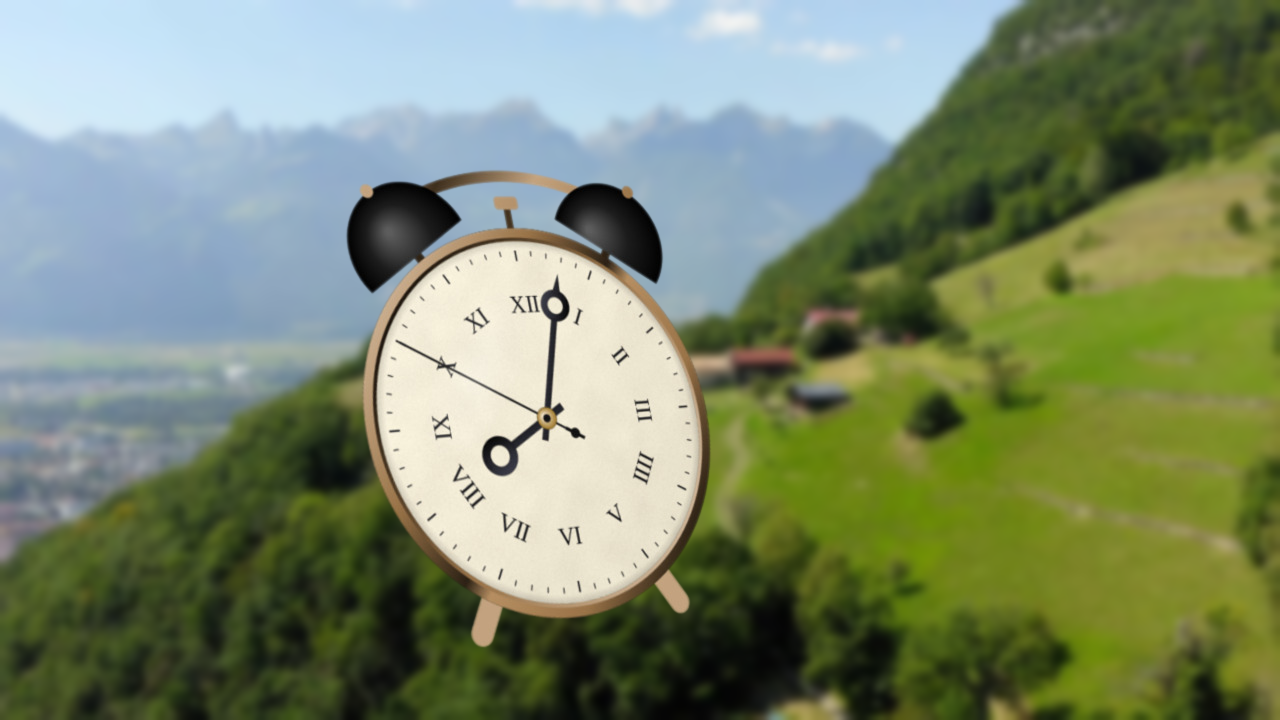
8 h 02 min 50 s
